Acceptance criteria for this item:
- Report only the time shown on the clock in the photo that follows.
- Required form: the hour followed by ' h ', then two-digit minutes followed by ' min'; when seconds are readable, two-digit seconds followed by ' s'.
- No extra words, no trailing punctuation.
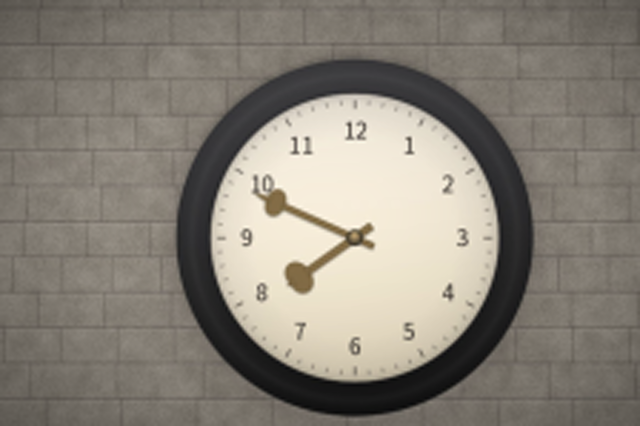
7 h 49 min
